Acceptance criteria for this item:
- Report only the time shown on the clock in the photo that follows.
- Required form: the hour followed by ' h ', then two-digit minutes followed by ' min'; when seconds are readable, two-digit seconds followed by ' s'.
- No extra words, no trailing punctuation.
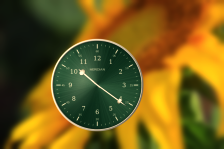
10 h 21 min
